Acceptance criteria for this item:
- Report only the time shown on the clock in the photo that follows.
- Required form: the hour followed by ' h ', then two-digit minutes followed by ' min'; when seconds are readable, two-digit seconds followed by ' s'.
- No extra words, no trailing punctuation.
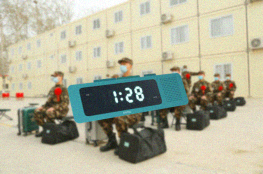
1 h 28 min
